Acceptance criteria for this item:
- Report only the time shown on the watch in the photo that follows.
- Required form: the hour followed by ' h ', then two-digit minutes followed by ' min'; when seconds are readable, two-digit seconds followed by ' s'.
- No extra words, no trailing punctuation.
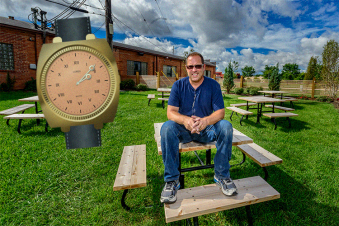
2 h 08 min
